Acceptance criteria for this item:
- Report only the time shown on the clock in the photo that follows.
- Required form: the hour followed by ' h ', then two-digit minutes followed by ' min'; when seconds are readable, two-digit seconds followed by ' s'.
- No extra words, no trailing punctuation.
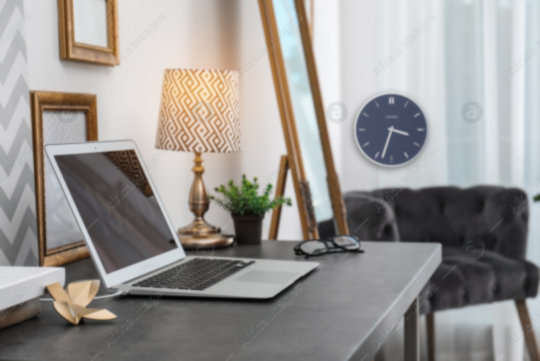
3 h 33 min
